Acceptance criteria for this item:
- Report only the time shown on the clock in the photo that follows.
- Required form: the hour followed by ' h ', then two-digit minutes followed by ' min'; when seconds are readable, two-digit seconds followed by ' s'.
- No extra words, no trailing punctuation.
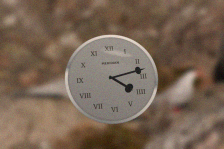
4 h 13 min
